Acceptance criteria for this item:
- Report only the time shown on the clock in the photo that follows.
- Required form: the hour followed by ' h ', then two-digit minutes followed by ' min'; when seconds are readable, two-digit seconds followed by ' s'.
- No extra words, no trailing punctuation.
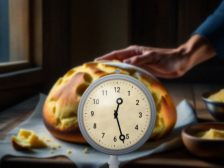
12 h 27 min
